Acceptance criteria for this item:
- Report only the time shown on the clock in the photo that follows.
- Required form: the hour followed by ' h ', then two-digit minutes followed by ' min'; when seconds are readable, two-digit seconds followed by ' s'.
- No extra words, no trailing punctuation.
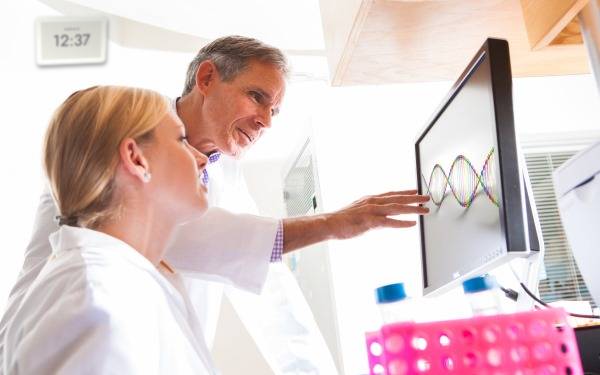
12 h 37 min
